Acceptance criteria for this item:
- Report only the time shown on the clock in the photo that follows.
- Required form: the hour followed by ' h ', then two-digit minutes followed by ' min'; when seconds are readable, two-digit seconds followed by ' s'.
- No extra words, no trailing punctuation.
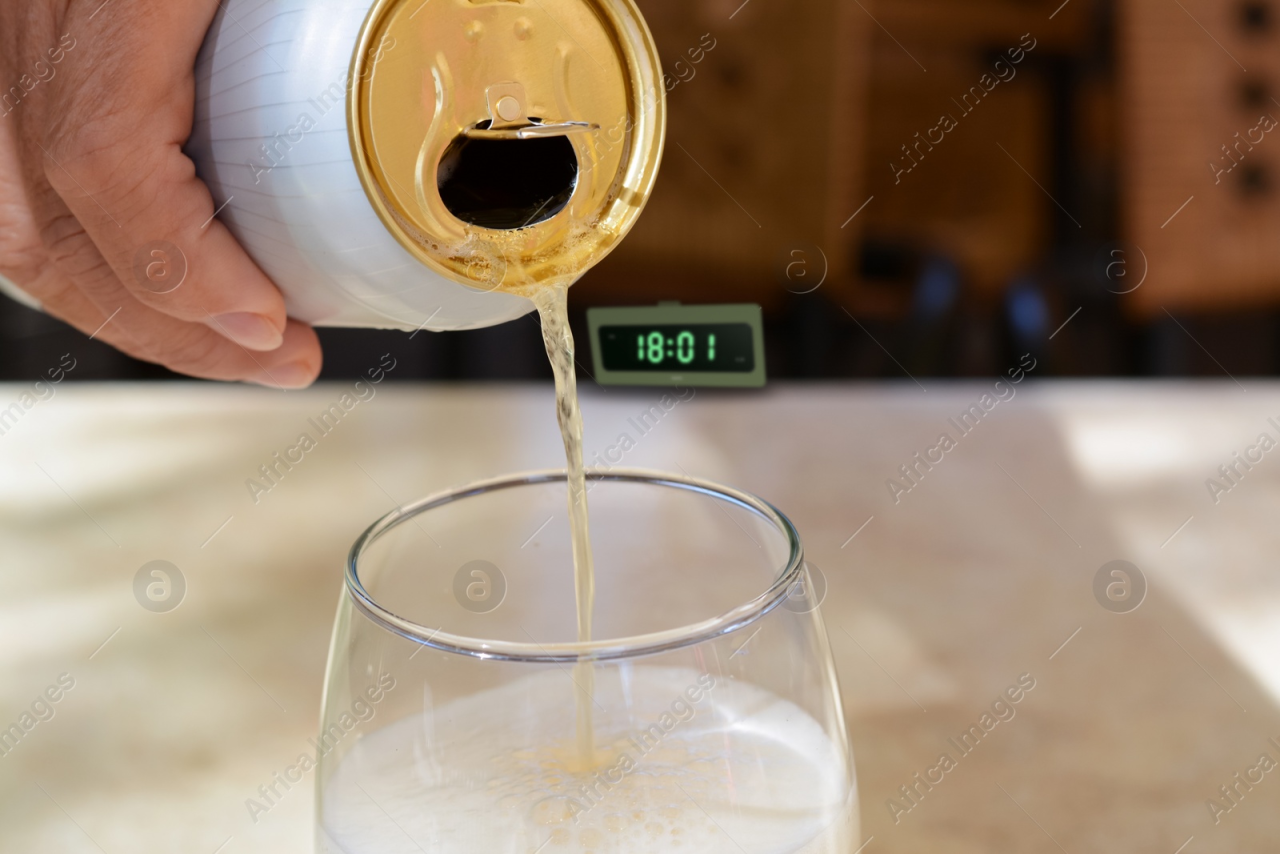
18 h 01 min
